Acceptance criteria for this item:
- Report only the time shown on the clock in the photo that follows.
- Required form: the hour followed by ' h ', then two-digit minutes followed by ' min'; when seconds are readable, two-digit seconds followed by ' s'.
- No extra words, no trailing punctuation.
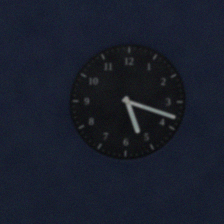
5 h 18 min
